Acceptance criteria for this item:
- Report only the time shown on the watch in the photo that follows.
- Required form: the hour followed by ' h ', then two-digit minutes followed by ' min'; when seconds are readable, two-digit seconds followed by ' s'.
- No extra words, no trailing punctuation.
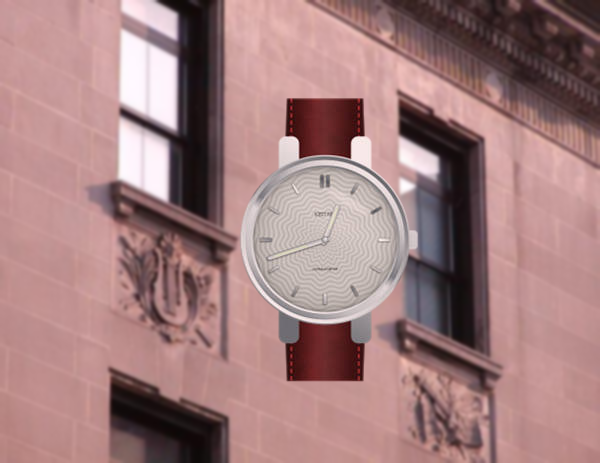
12 h 42 min
